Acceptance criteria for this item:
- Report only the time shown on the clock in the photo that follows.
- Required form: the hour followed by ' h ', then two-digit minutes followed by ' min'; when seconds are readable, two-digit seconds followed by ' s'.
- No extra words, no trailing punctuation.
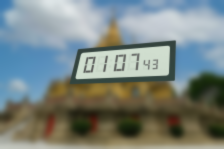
1 h 07 min 43 s
